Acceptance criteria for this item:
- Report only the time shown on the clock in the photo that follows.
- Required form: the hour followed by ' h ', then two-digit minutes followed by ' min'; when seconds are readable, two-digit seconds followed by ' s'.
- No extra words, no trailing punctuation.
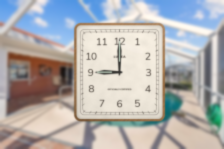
9 h 00 min
